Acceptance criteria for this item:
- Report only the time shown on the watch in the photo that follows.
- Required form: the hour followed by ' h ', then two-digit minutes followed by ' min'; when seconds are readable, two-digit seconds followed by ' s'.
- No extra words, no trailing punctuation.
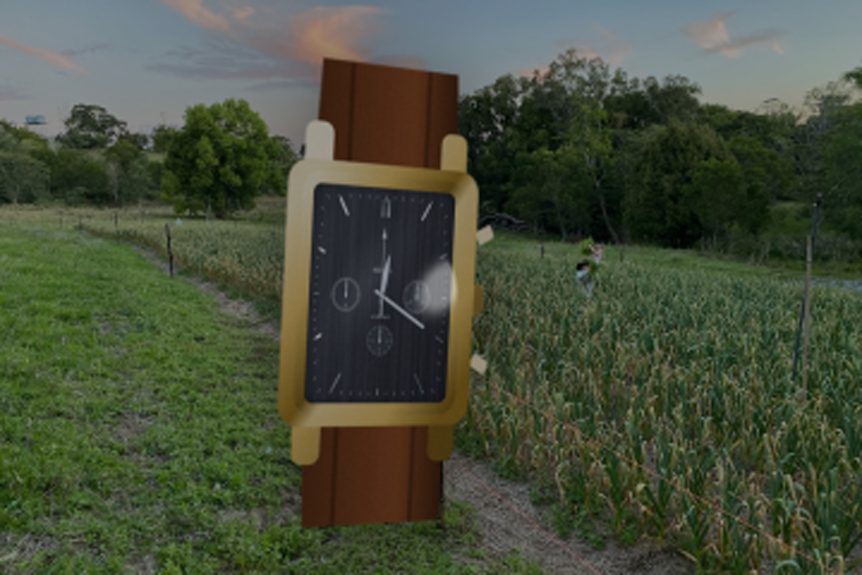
12 h 20 min
